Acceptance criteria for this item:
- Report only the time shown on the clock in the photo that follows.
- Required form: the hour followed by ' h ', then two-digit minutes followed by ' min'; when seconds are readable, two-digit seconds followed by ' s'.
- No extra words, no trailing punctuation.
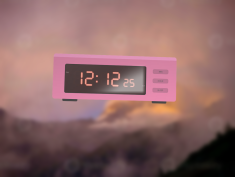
12 h 12 min 25 s
